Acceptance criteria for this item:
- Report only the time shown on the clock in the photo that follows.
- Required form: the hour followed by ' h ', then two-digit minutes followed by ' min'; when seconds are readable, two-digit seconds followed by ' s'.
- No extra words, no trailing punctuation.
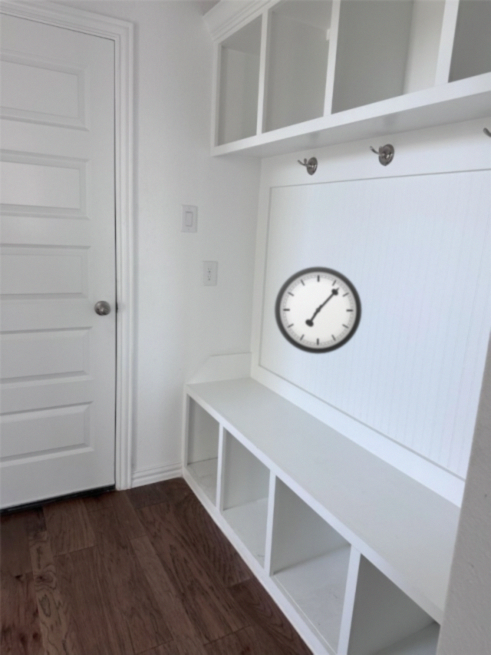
7 h 07 min
